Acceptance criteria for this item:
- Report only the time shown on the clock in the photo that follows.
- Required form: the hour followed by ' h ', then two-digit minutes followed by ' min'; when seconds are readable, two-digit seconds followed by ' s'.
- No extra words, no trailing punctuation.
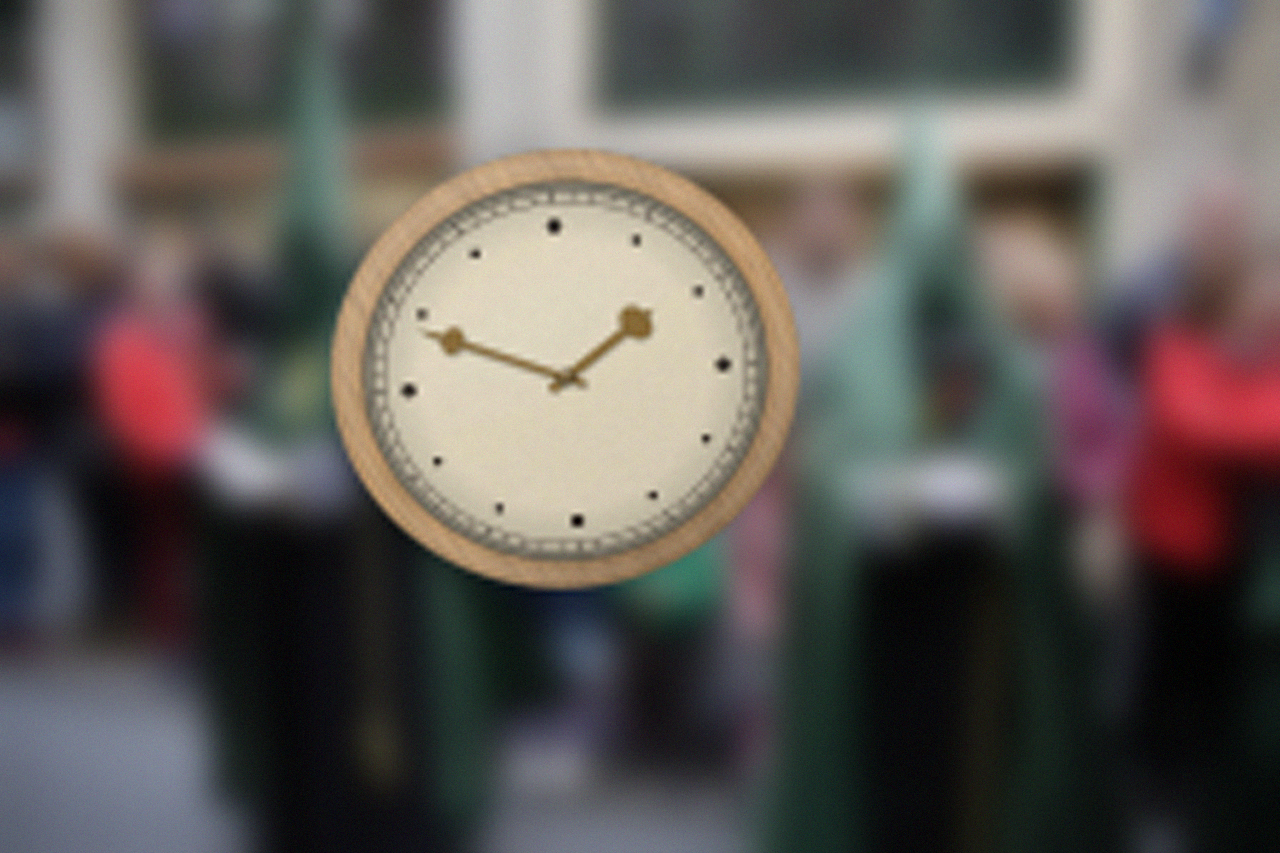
1 h 49 min
